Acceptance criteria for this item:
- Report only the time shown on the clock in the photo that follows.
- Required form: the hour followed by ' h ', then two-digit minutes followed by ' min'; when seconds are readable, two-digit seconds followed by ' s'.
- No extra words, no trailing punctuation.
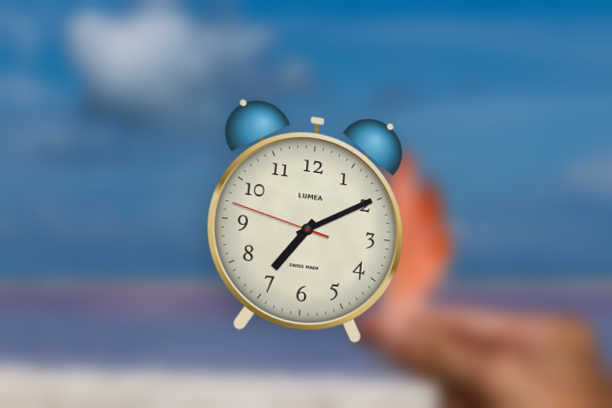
7 h 09 min 47 s
